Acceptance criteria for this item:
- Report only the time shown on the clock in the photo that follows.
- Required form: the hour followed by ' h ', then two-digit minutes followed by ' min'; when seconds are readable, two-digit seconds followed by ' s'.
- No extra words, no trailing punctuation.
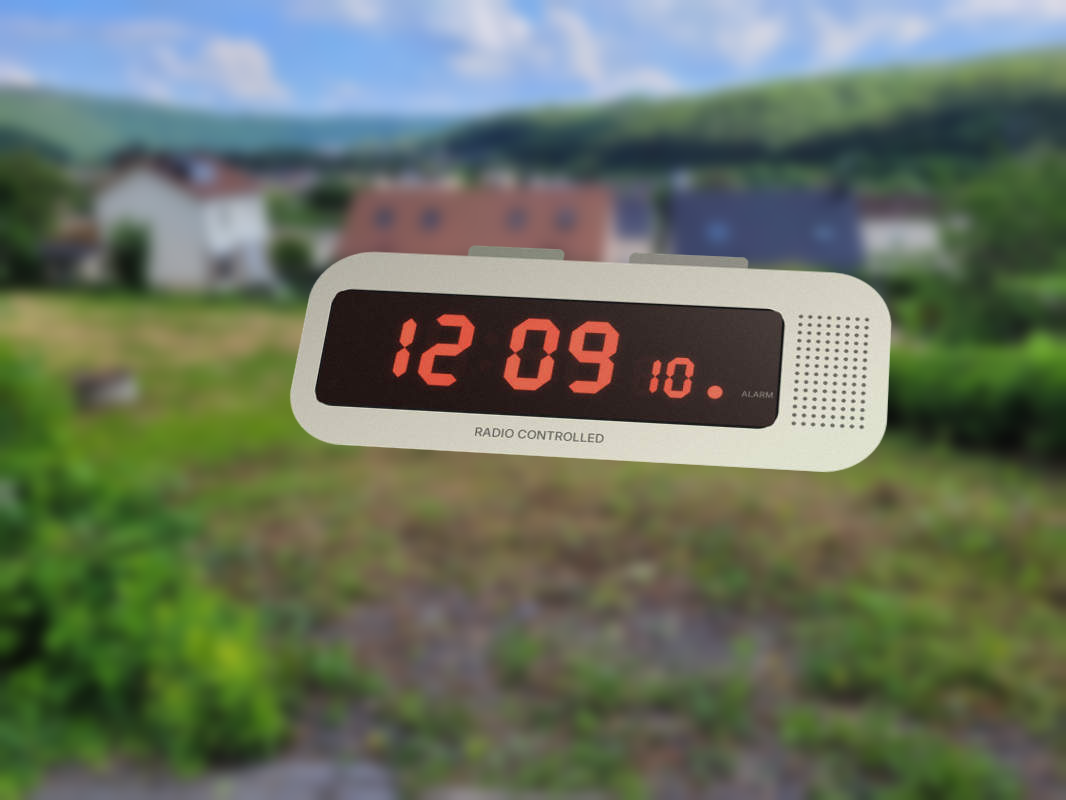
12 h 09 min 10 s
